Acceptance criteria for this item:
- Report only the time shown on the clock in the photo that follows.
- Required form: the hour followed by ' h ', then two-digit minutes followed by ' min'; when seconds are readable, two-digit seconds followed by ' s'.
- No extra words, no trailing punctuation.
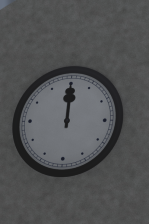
12 h 00 min
